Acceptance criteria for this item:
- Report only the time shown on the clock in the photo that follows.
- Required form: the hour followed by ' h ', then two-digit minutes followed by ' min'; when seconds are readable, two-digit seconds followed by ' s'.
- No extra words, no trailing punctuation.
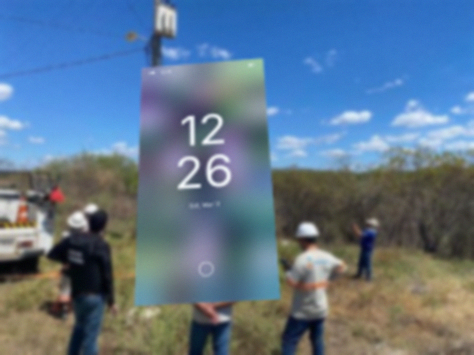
12 h 26 min
